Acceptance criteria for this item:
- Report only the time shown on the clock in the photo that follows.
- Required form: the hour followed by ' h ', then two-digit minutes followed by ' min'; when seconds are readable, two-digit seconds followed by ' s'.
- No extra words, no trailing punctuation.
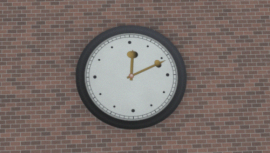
12 h 11 min
